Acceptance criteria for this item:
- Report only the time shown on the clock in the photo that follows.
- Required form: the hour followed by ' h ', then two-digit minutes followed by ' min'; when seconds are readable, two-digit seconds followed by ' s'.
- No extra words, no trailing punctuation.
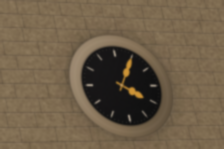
4 h 05 min
